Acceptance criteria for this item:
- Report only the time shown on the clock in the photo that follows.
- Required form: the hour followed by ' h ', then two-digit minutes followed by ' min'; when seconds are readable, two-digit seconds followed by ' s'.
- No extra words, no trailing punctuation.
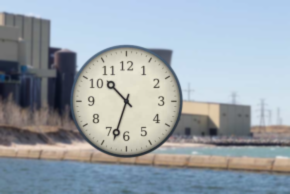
10 h 33 min
